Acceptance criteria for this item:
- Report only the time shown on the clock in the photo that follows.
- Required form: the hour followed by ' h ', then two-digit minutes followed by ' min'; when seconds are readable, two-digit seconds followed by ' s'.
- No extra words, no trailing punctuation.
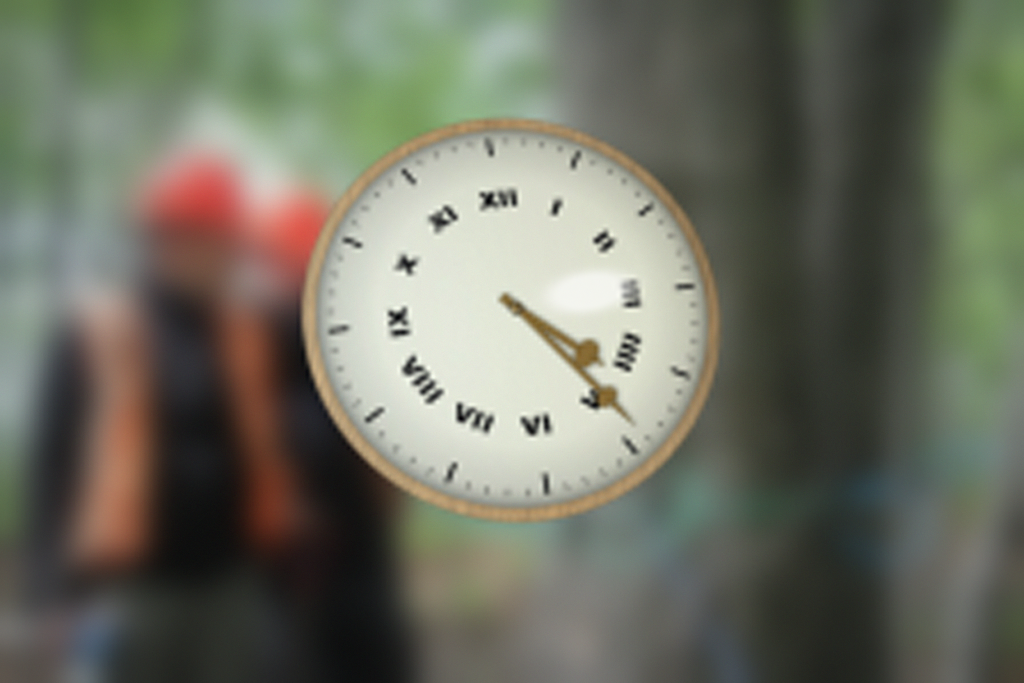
4 h 24 min
